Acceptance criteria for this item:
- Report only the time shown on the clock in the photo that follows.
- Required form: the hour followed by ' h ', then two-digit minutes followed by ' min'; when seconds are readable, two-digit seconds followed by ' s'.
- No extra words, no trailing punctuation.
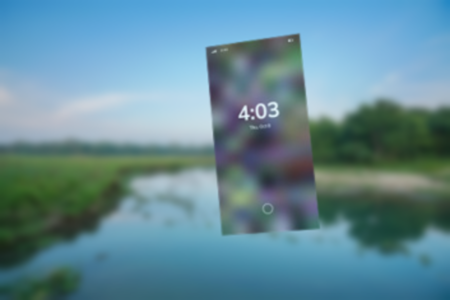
4 h 03 min
